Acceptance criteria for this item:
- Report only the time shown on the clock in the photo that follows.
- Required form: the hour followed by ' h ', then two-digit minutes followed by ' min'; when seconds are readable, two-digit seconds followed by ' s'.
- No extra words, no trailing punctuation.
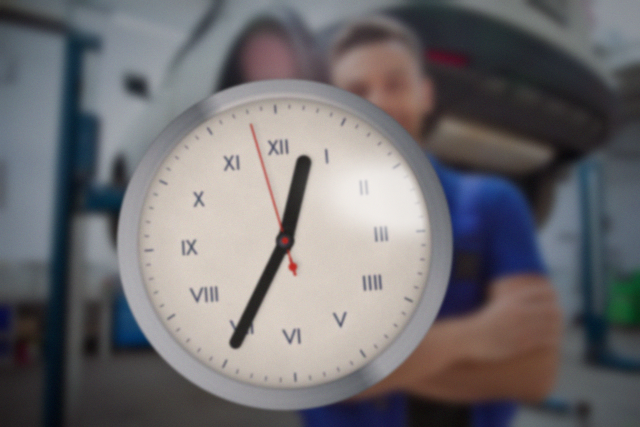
12 h 34 min 58 s
